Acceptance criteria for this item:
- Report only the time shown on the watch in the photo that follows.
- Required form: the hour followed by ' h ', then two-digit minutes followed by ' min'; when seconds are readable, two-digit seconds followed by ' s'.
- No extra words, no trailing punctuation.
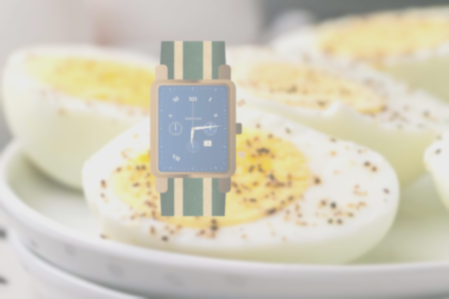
6 h 14 min
